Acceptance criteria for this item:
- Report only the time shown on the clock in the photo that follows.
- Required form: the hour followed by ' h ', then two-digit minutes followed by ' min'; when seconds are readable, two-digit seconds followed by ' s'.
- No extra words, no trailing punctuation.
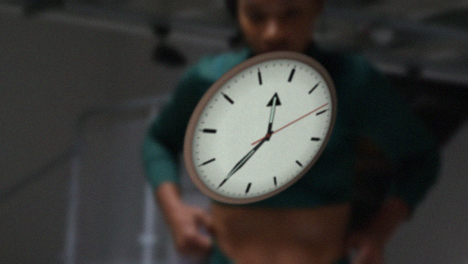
11 h 35 min 09 s
